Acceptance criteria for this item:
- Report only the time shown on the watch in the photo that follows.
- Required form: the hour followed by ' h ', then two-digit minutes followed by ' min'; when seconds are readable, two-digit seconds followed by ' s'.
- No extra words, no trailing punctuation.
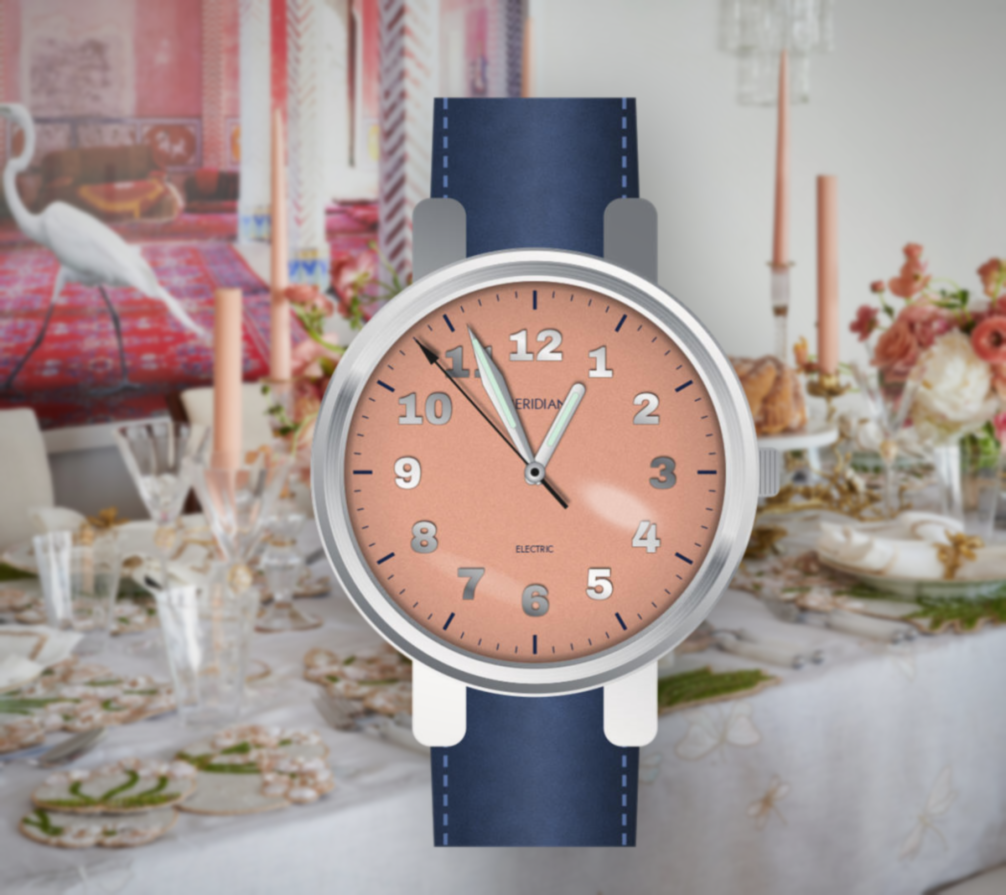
12 h 55 min 53 s
